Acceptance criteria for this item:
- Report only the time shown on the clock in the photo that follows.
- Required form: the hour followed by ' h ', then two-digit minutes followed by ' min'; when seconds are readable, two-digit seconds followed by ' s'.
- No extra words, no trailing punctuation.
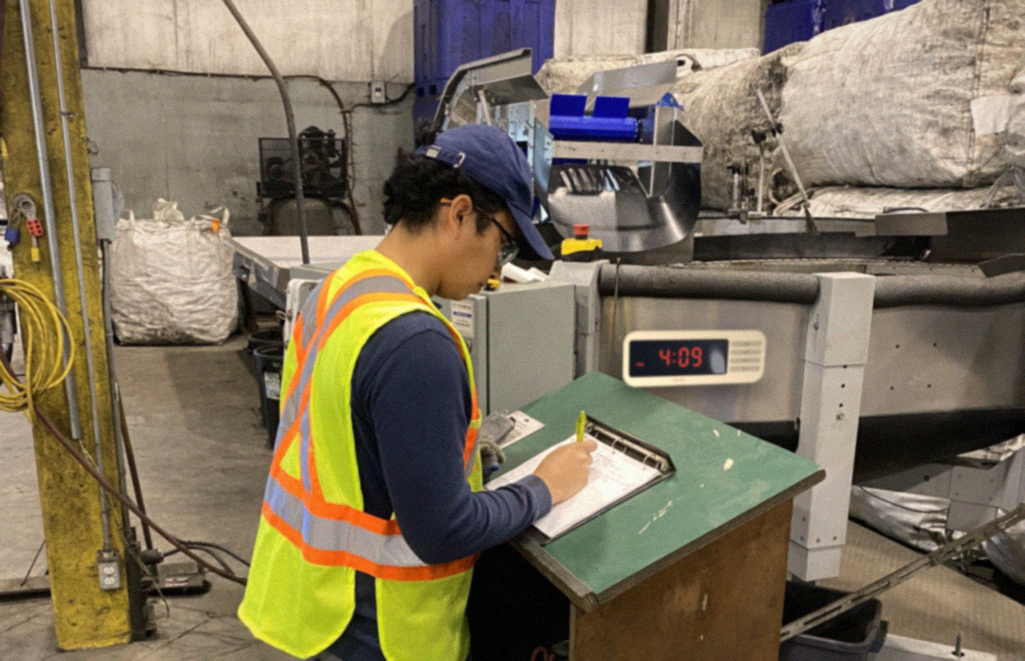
4 h 09 min
